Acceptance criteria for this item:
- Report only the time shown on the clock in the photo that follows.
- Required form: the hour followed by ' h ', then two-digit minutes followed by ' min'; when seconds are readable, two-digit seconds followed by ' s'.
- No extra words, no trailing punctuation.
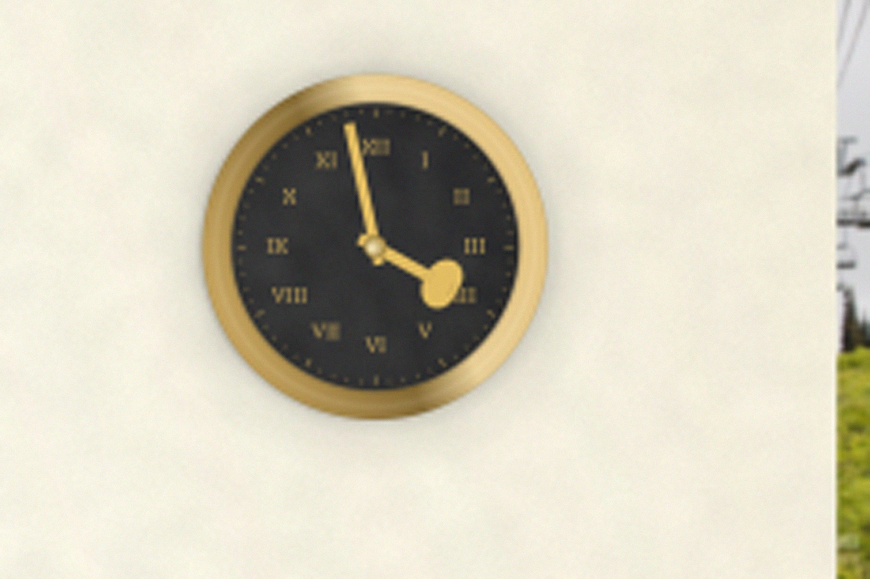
3 h 58 min
